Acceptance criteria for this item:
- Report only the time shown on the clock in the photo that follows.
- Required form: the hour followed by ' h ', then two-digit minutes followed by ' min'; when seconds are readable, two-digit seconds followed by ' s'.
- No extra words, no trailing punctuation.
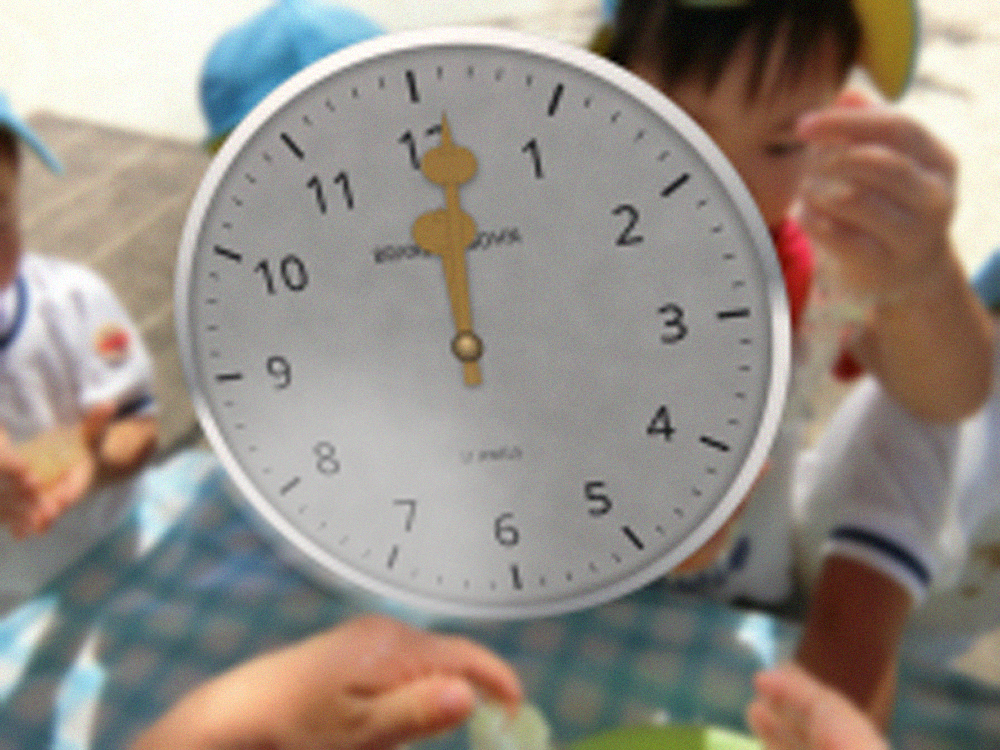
12 h 01 min
